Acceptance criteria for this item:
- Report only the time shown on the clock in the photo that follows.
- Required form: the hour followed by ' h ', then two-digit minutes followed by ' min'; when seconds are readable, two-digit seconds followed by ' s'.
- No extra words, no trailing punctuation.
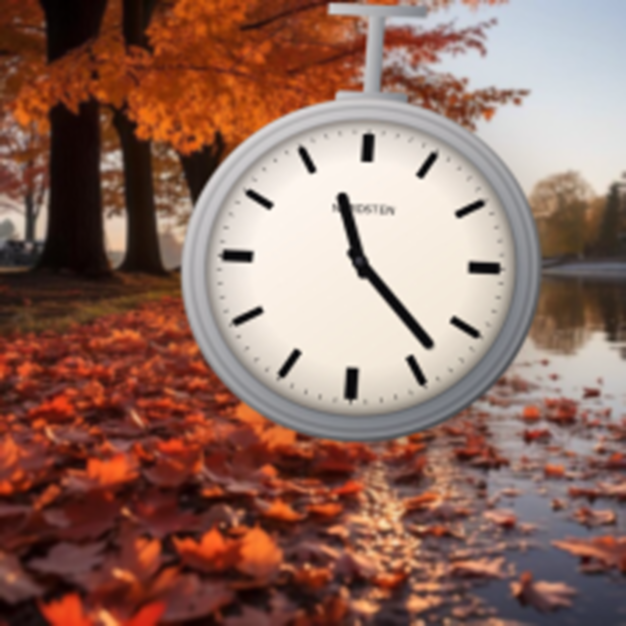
11 h 23 min
